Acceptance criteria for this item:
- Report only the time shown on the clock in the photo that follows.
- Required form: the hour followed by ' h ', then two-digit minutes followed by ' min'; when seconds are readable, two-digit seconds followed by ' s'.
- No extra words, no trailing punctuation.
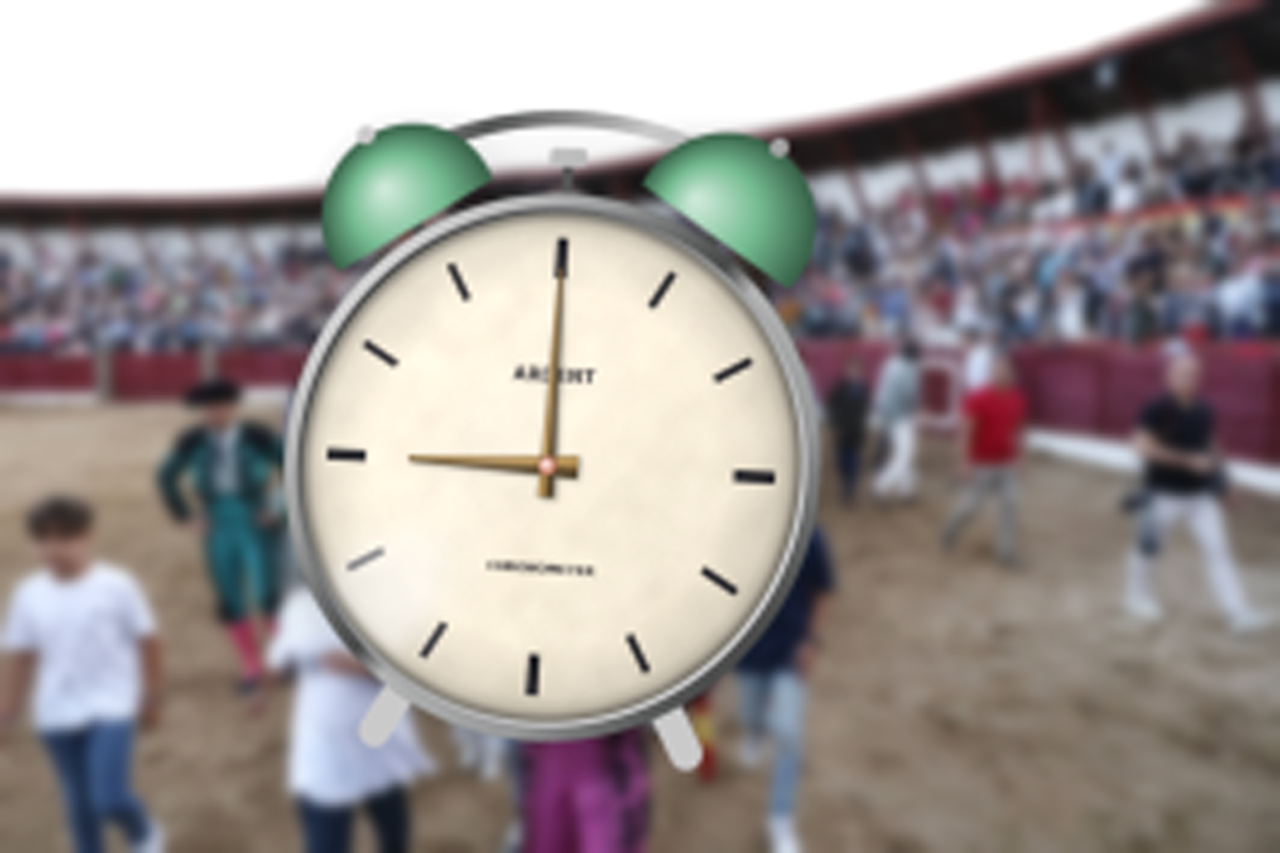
9 h 00 min
